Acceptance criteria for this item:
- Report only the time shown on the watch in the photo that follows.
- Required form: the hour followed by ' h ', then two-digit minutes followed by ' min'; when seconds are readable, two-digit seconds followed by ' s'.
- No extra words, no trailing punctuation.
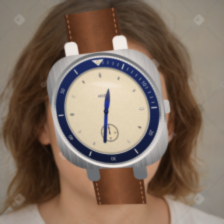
12 h 32 min
